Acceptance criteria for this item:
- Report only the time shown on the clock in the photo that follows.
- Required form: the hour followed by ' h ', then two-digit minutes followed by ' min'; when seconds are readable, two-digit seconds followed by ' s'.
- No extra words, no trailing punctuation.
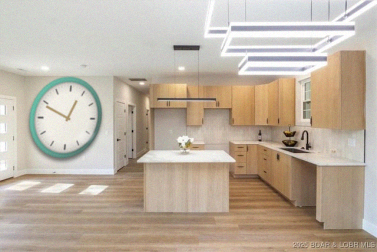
12 h 49 min
